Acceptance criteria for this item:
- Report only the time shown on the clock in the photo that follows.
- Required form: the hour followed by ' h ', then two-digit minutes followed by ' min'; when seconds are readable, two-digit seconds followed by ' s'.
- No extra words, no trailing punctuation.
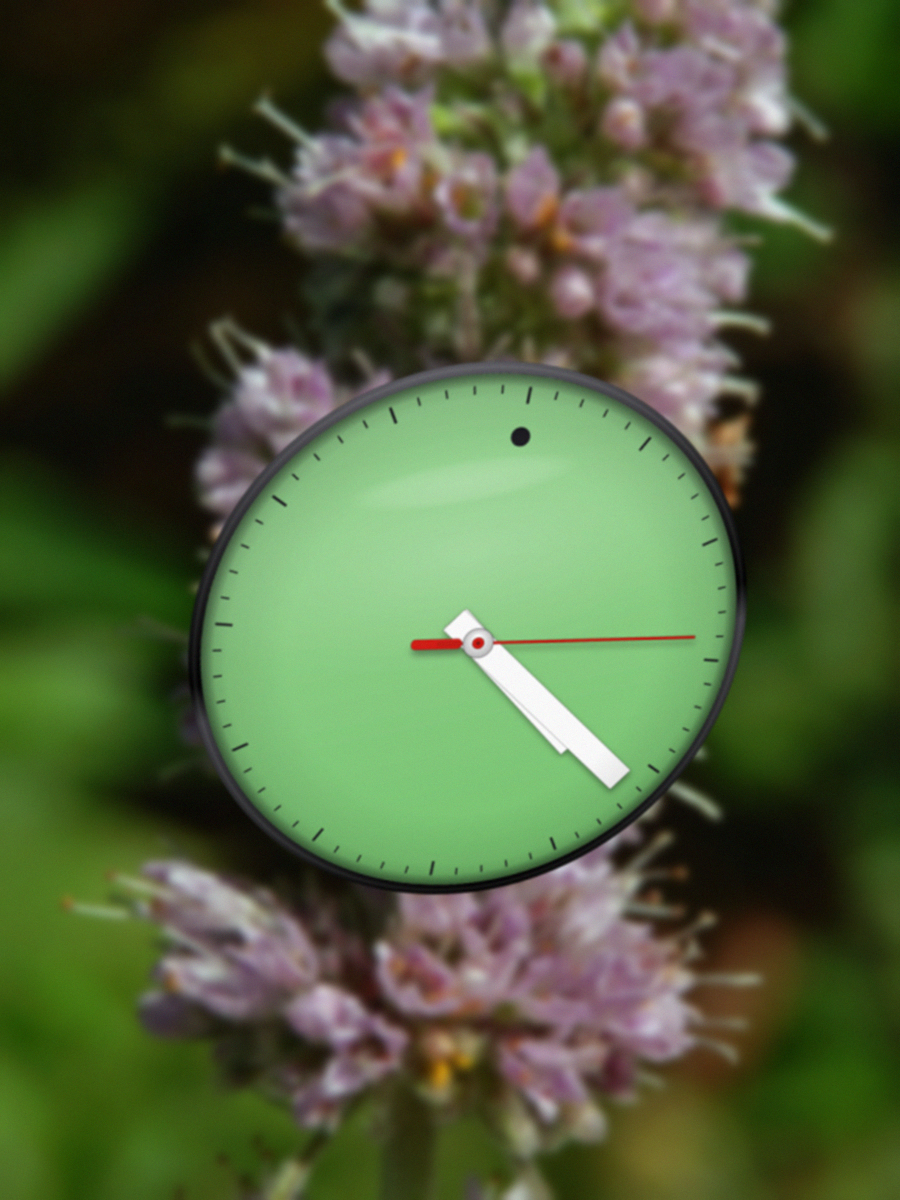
4 h 21 min 14 s
